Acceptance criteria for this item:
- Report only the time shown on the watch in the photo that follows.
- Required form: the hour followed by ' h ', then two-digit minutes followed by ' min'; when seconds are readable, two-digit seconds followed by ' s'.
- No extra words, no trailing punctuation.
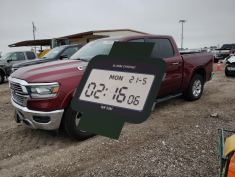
2 h 16 min 06 s
